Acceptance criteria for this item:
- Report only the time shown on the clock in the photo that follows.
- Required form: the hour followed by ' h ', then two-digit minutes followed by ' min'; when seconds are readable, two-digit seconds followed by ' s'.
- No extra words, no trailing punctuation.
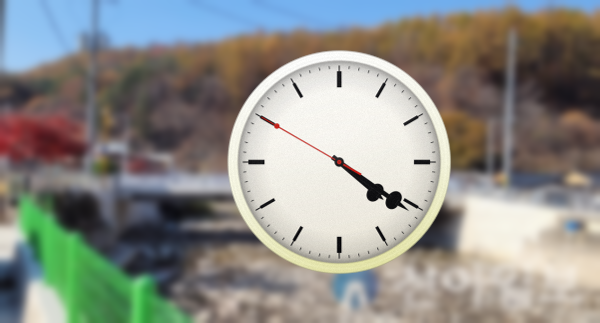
4 h 20 min 50 s
